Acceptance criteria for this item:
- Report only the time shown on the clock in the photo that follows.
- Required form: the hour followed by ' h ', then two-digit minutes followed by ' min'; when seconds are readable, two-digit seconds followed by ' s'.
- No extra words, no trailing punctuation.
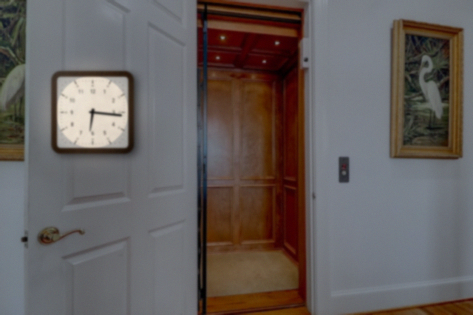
6 h 16 min
